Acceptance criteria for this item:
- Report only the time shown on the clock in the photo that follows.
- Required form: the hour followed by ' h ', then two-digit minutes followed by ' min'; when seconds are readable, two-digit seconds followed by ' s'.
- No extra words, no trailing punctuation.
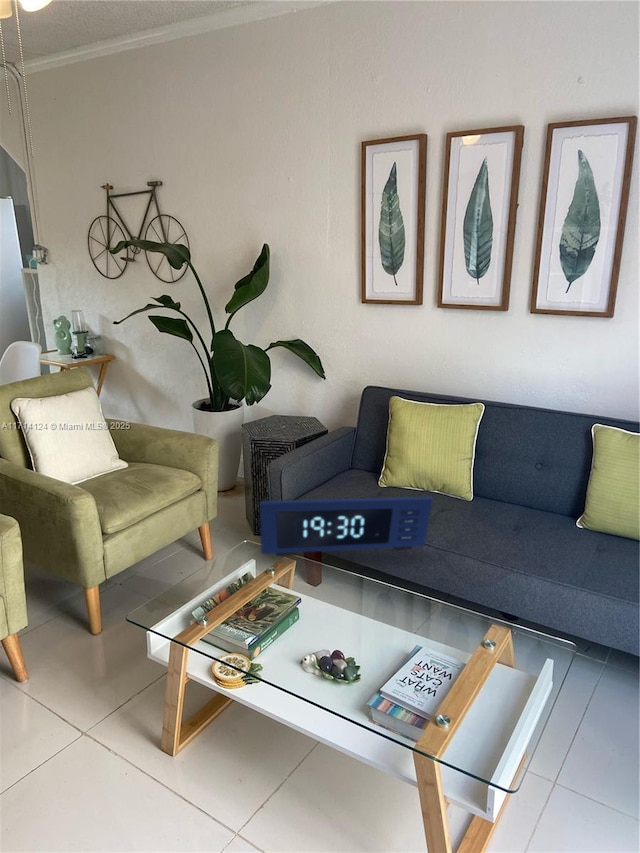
19 h 30 min
